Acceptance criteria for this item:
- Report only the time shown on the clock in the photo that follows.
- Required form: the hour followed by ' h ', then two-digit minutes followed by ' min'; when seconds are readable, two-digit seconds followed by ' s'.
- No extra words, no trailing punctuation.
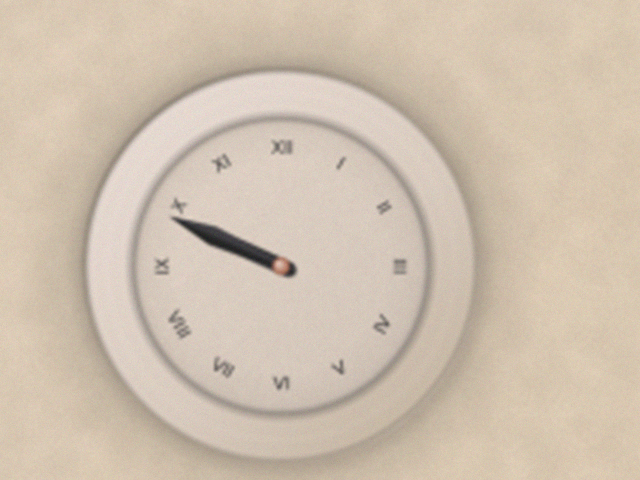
9 h 49 min
